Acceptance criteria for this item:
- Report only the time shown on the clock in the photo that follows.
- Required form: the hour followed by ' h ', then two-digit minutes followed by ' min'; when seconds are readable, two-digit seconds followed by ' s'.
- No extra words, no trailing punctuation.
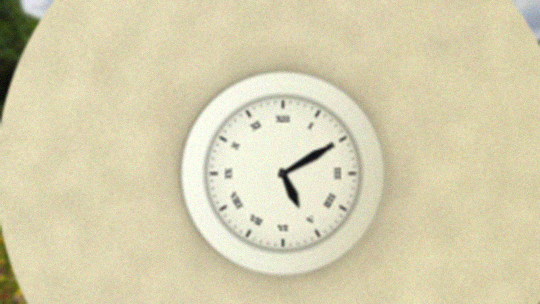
5 h 10 min
